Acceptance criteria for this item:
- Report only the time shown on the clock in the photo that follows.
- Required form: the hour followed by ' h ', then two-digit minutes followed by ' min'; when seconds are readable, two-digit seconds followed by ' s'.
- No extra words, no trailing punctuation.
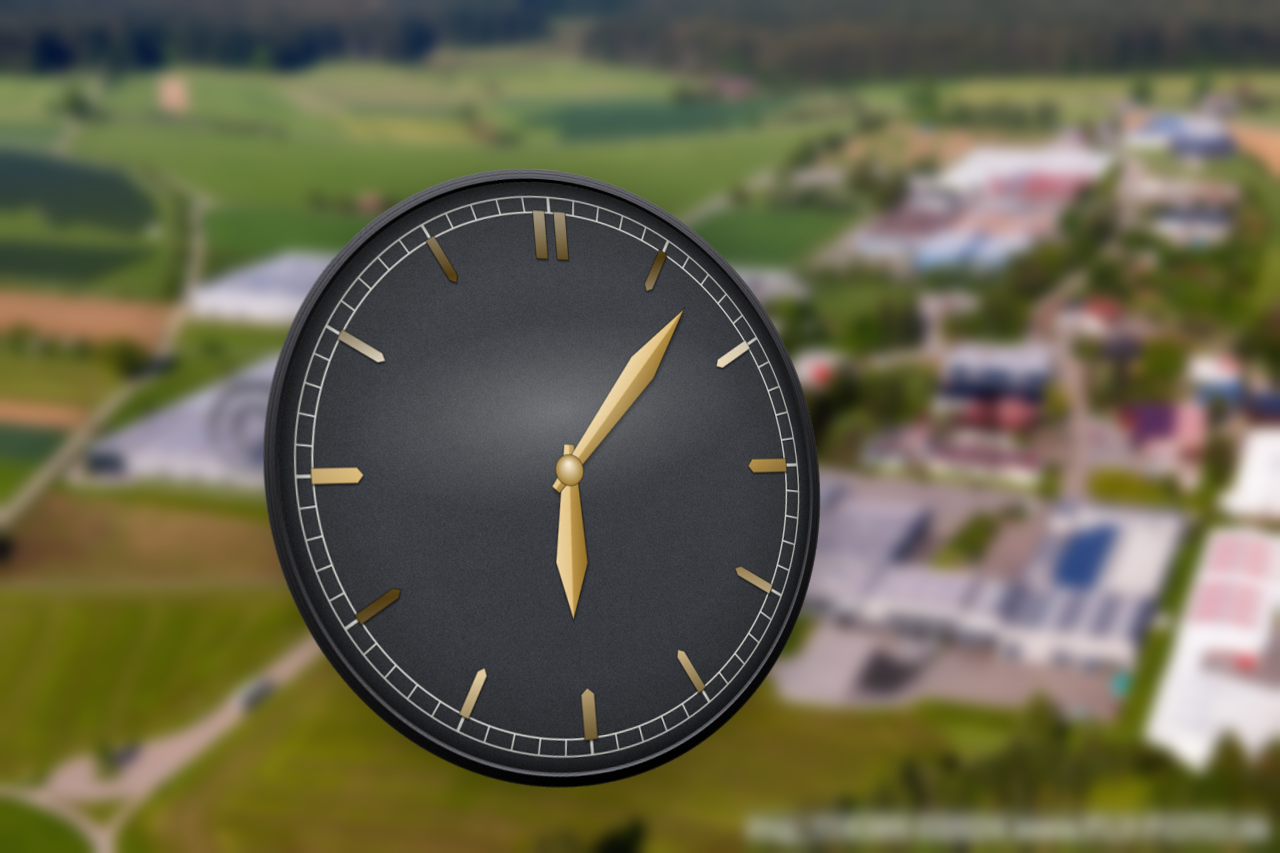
6 h 07 min
